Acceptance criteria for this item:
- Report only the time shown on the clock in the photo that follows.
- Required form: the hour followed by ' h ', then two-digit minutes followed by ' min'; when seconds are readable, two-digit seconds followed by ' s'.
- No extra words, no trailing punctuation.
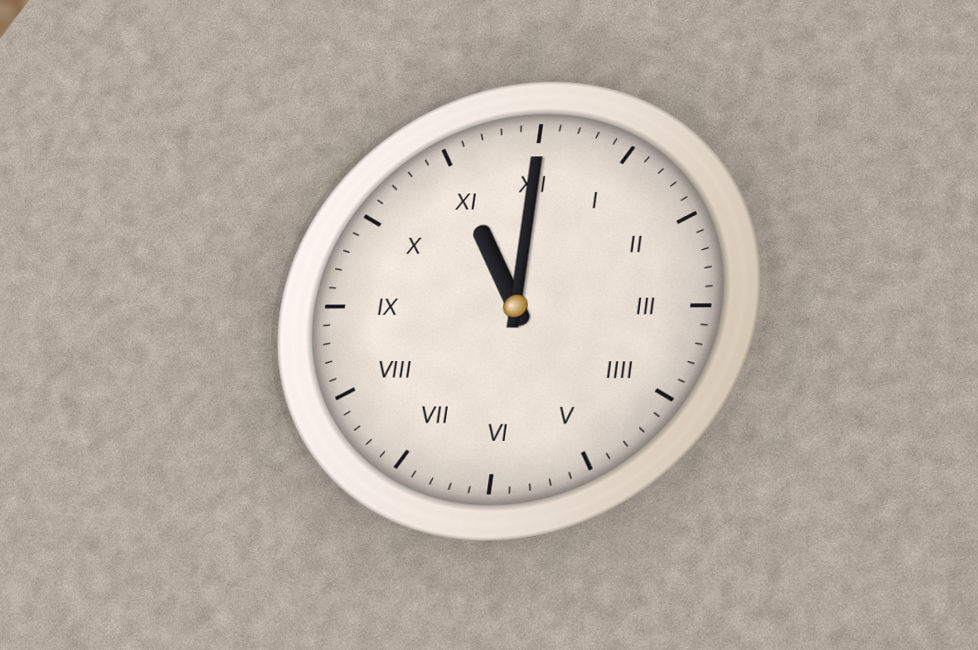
11 h 00 min
